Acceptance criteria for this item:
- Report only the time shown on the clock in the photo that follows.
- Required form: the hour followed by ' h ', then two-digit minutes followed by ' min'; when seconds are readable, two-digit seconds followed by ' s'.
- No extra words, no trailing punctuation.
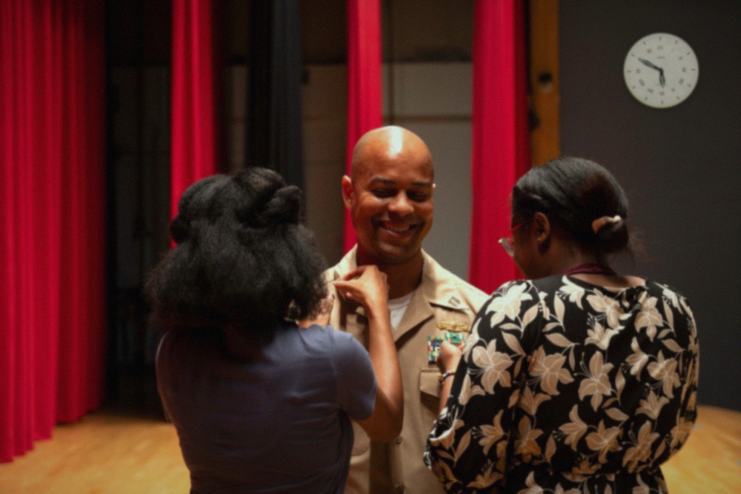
5 h 50 min
